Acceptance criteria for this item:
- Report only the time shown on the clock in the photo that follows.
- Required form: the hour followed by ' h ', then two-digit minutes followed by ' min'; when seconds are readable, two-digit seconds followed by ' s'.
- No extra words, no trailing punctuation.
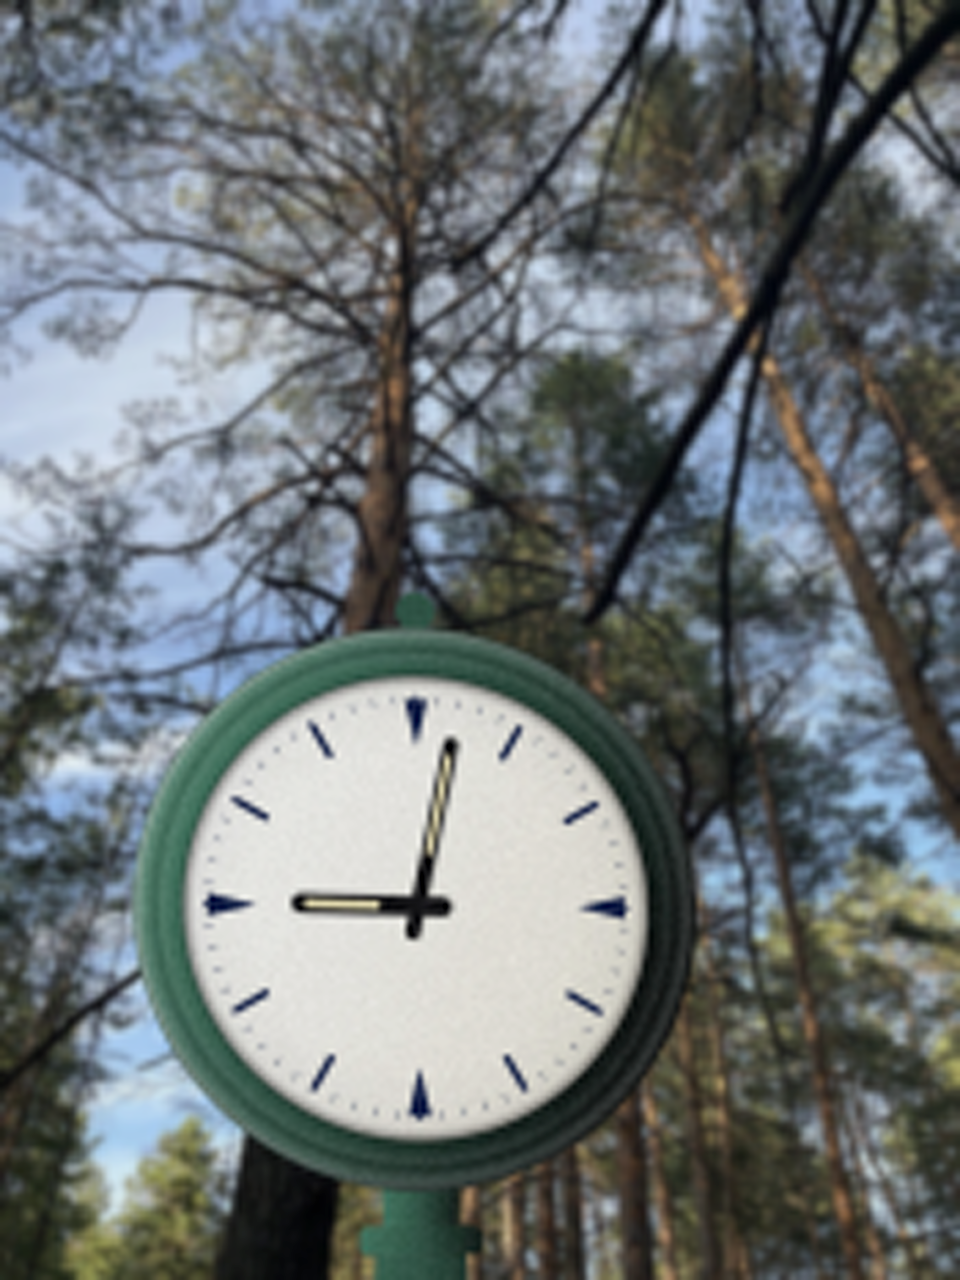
9 h 02 min
